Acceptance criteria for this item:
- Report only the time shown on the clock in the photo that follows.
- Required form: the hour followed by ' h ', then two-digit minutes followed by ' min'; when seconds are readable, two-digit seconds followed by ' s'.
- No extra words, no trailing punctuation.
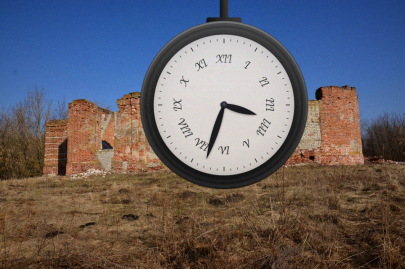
3 h 33 min
